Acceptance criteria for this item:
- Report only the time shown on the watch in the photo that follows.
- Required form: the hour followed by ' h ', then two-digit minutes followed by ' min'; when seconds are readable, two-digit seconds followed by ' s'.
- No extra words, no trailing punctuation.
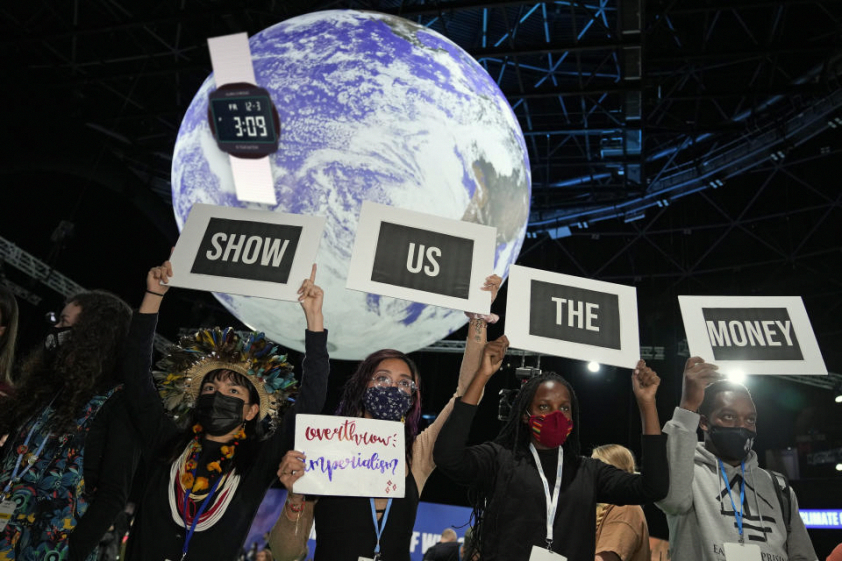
3 h 09 min
